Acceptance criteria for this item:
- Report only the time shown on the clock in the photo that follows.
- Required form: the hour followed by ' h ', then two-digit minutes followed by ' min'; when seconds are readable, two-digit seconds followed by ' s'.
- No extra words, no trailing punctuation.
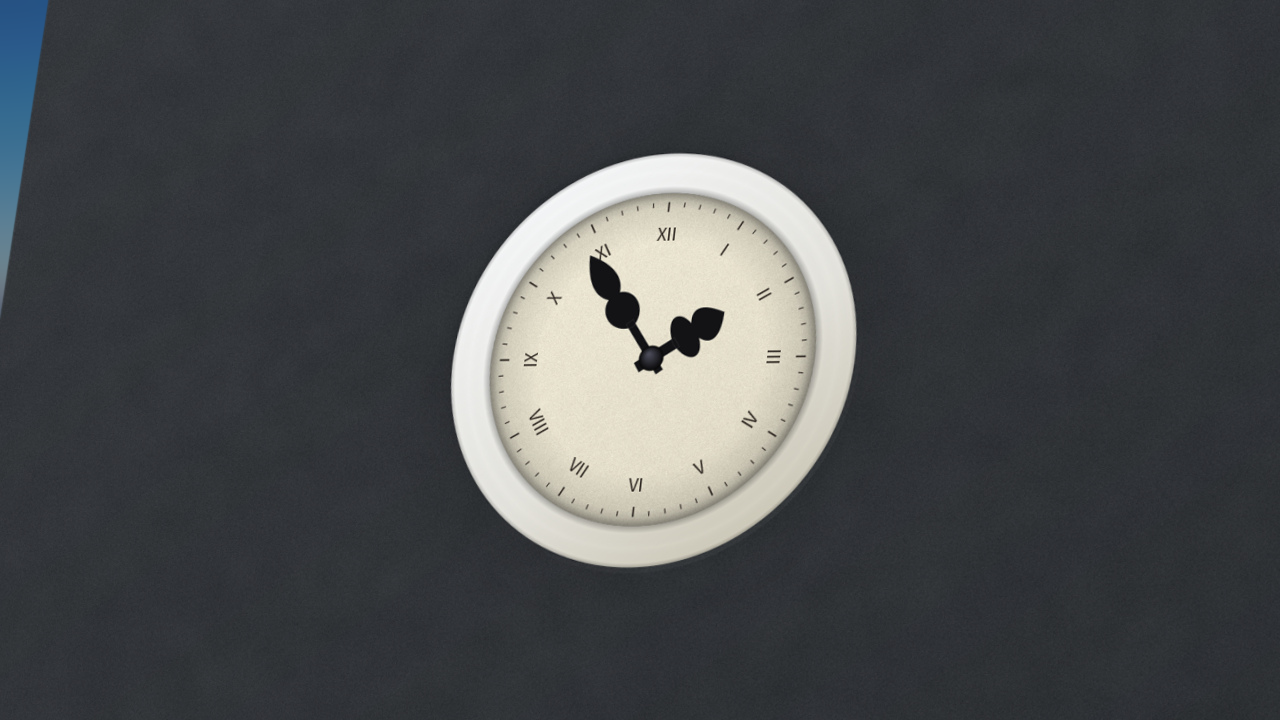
1 h 54 min
